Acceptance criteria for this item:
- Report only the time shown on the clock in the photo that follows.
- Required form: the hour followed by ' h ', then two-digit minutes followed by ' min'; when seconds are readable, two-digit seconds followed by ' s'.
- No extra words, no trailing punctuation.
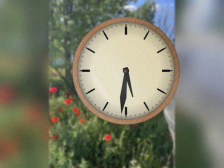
5 h 31 min
